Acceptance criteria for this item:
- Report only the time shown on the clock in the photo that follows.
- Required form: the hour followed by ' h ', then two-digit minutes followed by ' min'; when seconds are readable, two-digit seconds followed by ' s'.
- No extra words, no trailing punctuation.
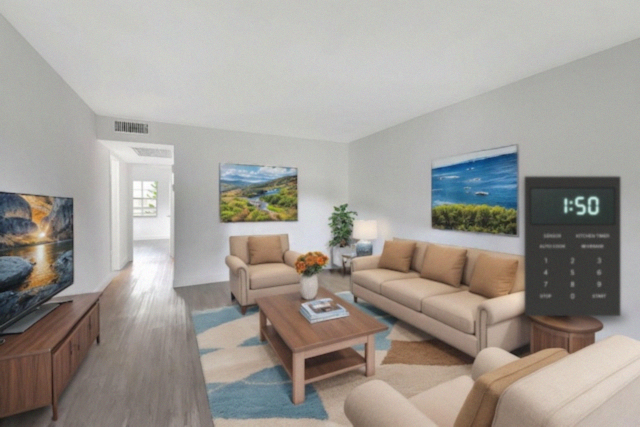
1 h 50 min
